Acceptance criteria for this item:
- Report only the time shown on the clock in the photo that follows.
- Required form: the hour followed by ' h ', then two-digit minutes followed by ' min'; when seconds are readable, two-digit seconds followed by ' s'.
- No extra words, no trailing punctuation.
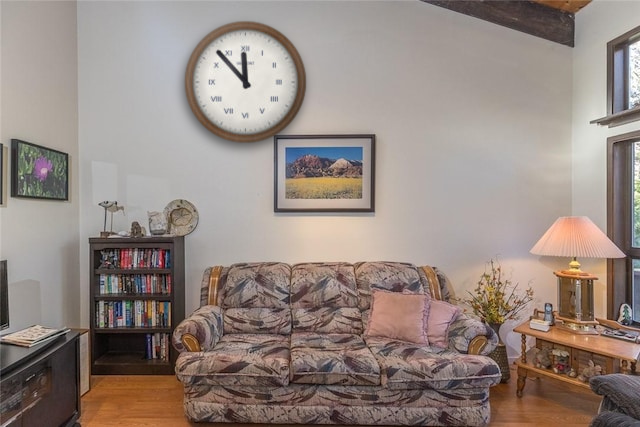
11 h 53 min
